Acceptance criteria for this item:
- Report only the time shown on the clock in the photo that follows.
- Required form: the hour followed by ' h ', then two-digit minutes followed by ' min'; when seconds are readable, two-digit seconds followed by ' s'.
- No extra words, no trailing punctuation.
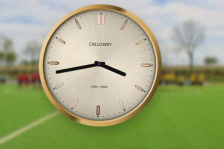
3 h 43 min
